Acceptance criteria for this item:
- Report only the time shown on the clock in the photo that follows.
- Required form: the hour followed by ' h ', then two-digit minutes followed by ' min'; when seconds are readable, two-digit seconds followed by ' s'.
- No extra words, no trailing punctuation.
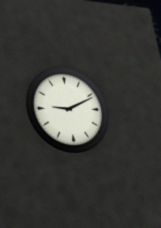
9 h 11 min
